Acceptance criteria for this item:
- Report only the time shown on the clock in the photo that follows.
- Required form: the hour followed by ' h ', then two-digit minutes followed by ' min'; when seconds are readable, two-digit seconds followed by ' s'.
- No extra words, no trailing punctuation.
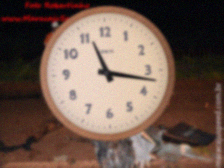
11 h 17 min
